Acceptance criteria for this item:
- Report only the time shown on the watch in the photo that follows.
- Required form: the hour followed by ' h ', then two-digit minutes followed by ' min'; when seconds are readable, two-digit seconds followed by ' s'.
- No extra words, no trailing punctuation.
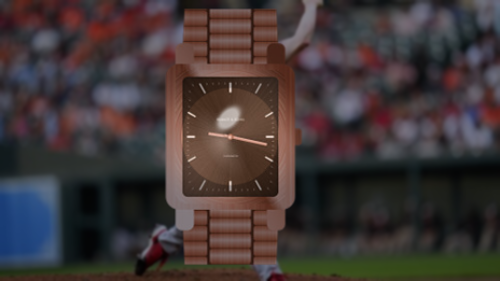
9 h 17 min
